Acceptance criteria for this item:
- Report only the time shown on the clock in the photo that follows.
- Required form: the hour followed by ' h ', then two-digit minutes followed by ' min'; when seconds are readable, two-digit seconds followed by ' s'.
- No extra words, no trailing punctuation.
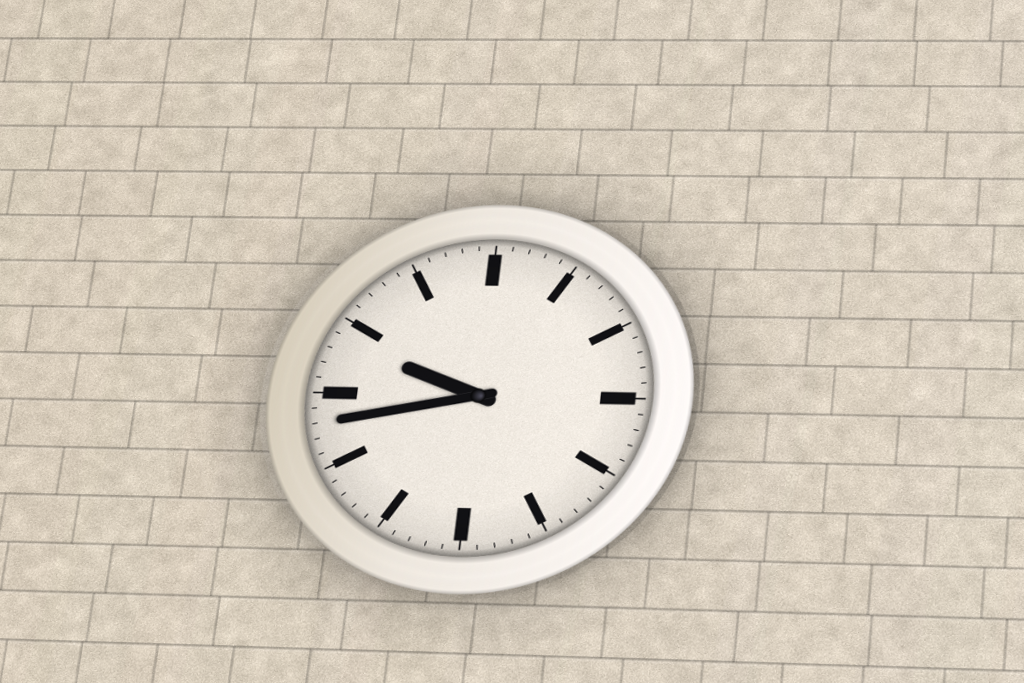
9 h 43 min
